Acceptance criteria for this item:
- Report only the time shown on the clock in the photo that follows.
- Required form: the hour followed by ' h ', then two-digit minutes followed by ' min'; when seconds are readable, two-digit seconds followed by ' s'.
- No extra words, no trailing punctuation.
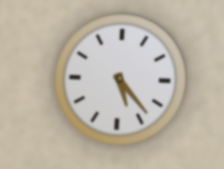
5 h 23 min
